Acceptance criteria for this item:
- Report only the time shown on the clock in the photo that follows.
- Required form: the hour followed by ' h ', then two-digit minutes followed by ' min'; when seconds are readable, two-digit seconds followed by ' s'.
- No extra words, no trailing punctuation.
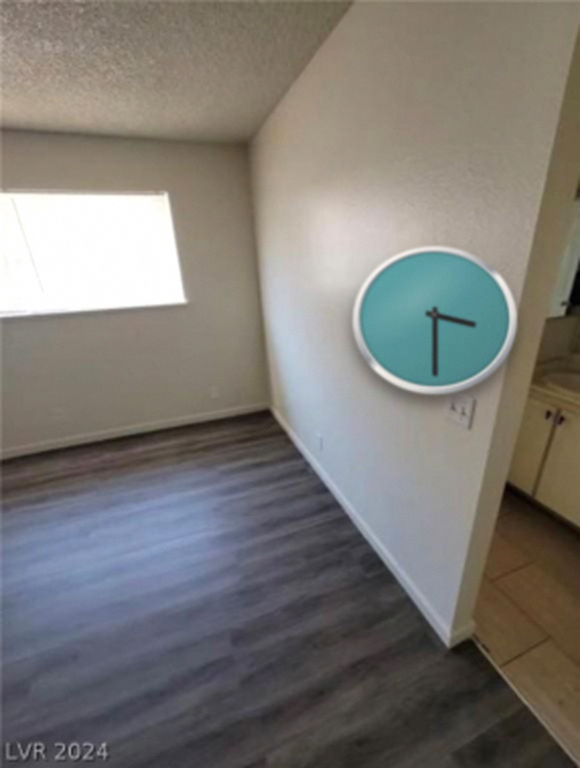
3 h 30 min
